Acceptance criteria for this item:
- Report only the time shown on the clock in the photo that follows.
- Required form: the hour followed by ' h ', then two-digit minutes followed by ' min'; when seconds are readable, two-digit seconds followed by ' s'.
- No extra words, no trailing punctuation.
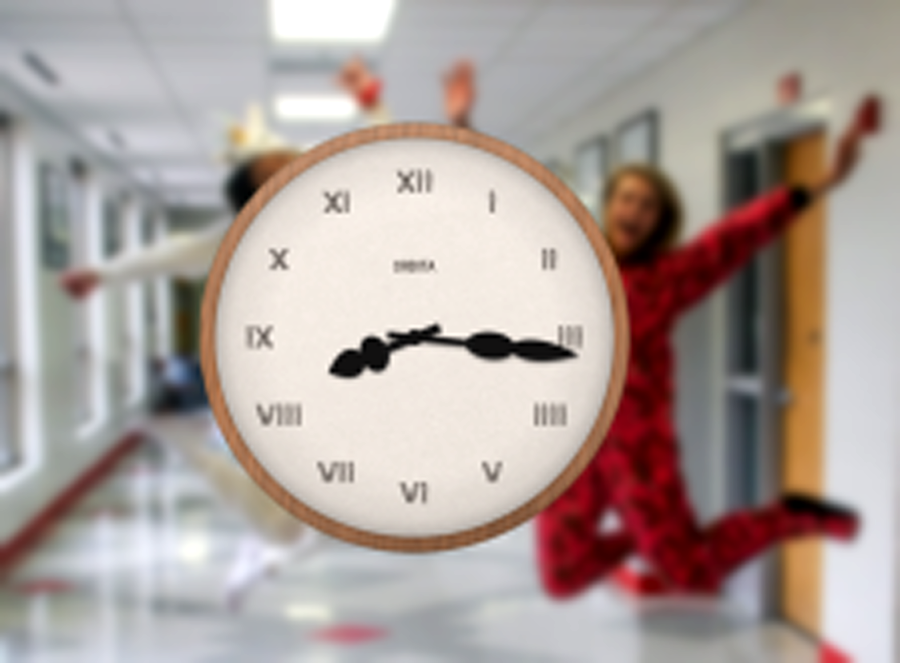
8 h 16 min
